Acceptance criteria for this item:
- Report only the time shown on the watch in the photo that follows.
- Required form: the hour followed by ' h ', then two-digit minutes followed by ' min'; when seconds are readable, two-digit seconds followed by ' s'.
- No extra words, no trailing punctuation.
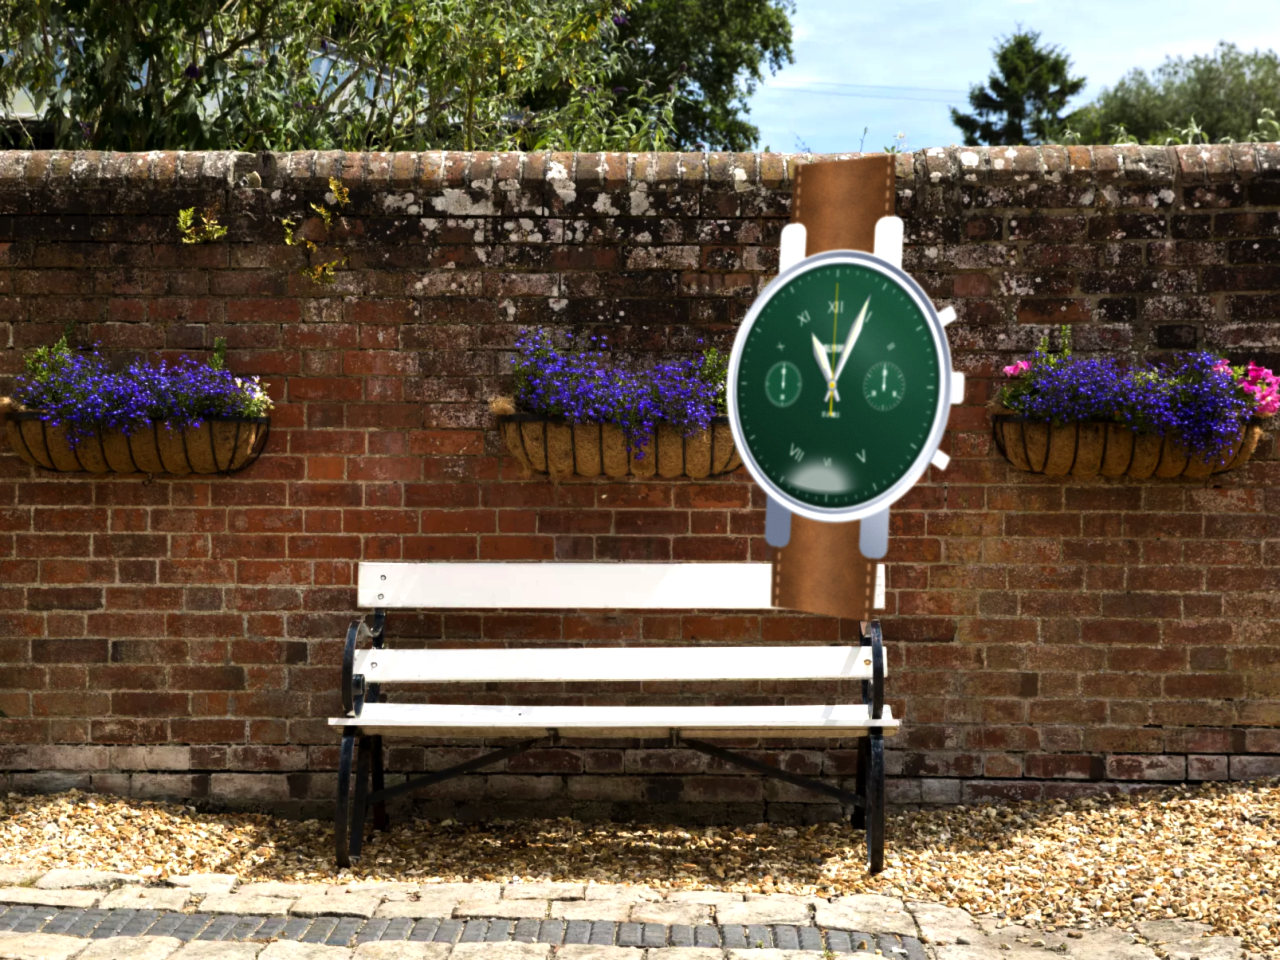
11 h 04 min
